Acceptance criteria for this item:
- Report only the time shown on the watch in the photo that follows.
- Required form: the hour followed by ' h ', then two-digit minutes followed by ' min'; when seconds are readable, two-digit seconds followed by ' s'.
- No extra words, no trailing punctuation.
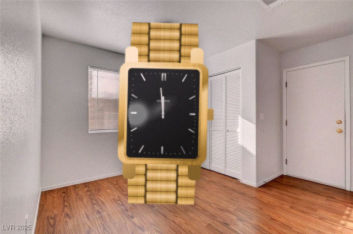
11 h 59 min
